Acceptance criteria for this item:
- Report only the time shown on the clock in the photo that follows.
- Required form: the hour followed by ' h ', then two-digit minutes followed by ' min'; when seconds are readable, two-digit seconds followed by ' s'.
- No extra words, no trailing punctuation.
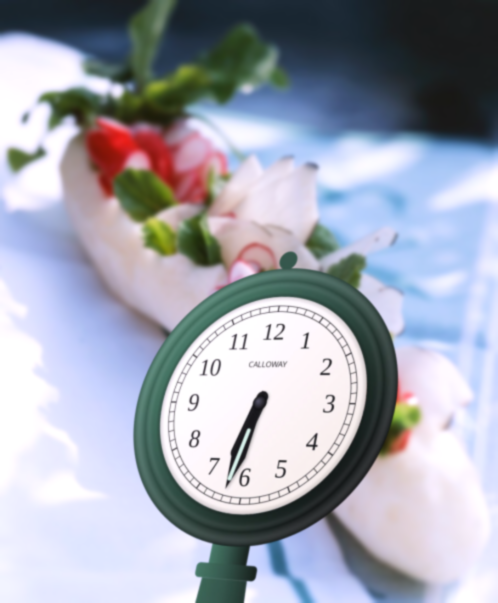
6 h 32 min
